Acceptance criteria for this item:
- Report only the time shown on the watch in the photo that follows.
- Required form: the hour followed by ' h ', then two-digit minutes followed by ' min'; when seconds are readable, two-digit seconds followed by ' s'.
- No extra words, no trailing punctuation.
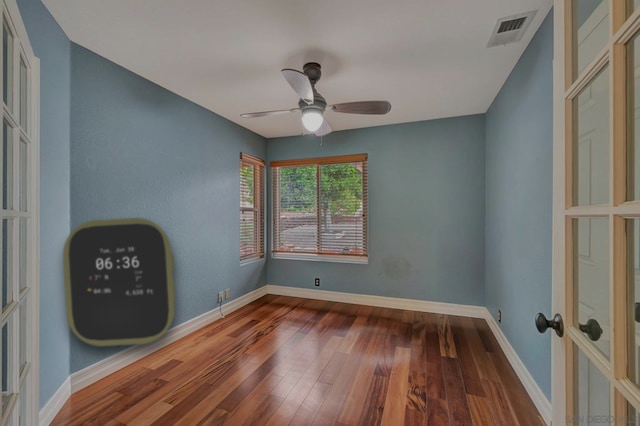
6 h 36 min
